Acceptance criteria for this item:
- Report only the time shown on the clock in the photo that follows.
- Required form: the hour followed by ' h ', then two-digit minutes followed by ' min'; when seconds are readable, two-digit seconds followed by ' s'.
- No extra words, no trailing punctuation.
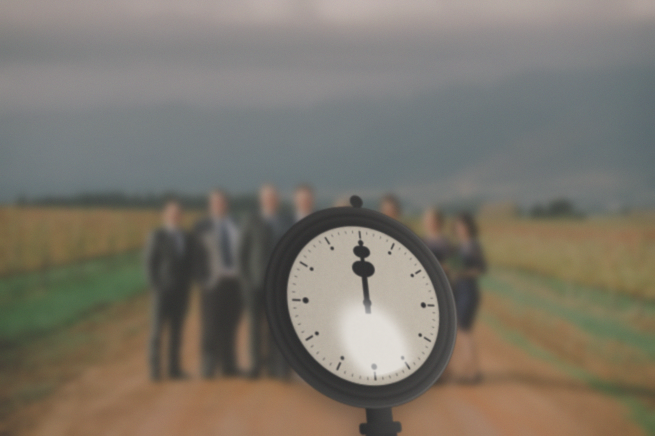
12 h 00 min
